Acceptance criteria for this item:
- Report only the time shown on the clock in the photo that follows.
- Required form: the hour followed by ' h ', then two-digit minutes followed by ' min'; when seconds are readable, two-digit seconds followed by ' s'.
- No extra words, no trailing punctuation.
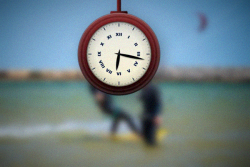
6 h 17 min
